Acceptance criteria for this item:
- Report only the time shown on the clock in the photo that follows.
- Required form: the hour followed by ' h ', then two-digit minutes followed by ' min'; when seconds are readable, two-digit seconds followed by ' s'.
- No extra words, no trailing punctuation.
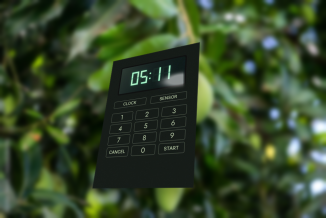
5 h 11 min
